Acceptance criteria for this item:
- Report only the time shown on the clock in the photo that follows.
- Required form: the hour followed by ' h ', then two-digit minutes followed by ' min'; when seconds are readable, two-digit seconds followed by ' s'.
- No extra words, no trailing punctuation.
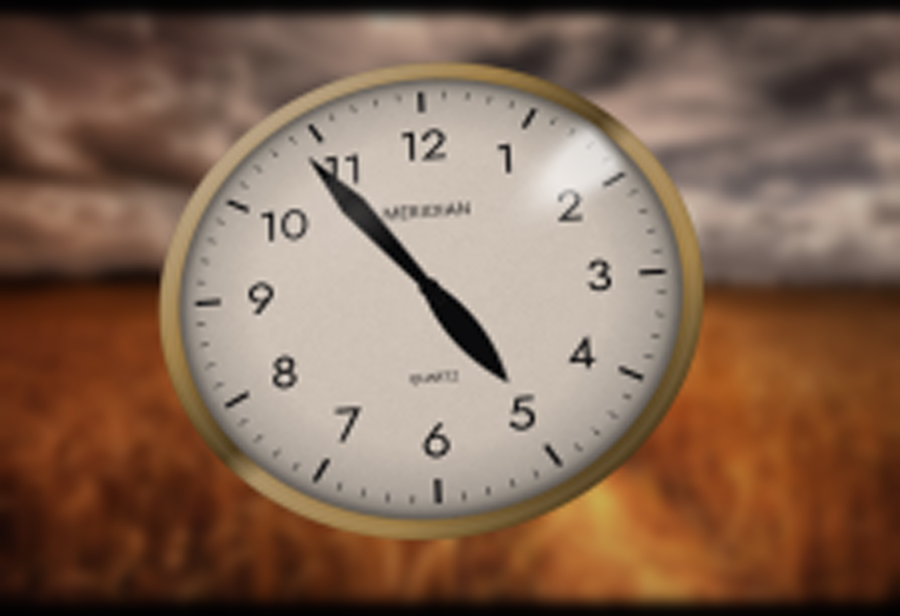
4 h 54 min
